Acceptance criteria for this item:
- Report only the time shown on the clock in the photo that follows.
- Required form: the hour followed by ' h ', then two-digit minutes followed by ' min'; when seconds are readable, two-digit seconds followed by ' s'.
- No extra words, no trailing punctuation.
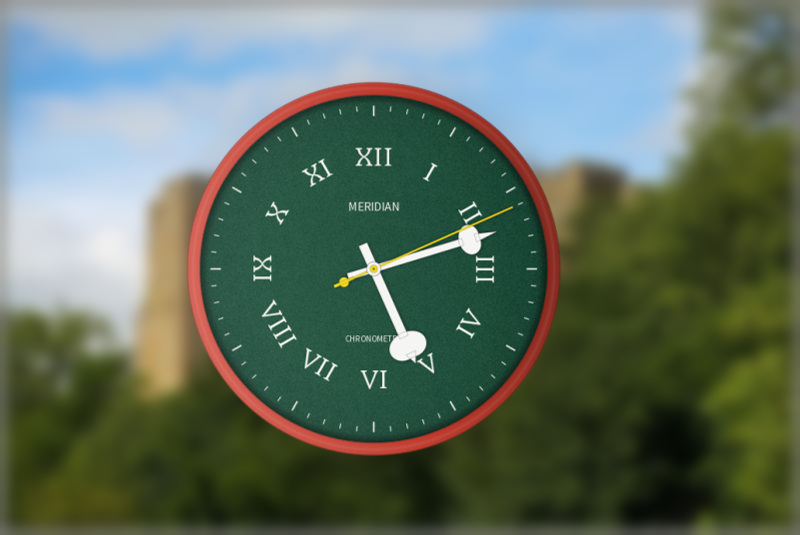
5 h 12 min 11 s
